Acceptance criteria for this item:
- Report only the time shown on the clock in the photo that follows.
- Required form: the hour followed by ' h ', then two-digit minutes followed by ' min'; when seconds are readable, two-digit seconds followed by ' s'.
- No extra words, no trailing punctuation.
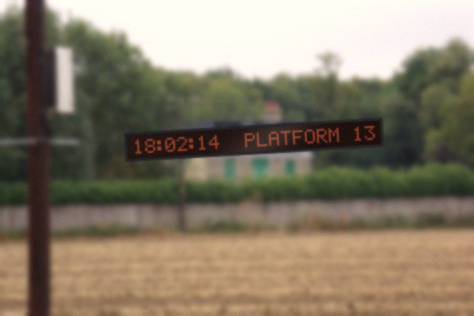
18 h 02 min 14 s
